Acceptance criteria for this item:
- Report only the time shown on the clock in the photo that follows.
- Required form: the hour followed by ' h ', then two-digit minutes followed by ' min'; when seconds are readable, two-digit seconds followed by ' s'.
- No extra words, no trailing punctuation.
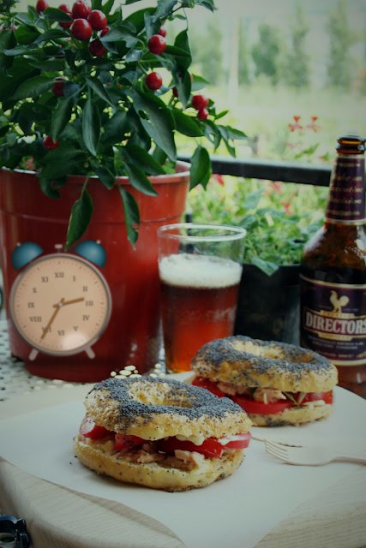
2 h 35 min
